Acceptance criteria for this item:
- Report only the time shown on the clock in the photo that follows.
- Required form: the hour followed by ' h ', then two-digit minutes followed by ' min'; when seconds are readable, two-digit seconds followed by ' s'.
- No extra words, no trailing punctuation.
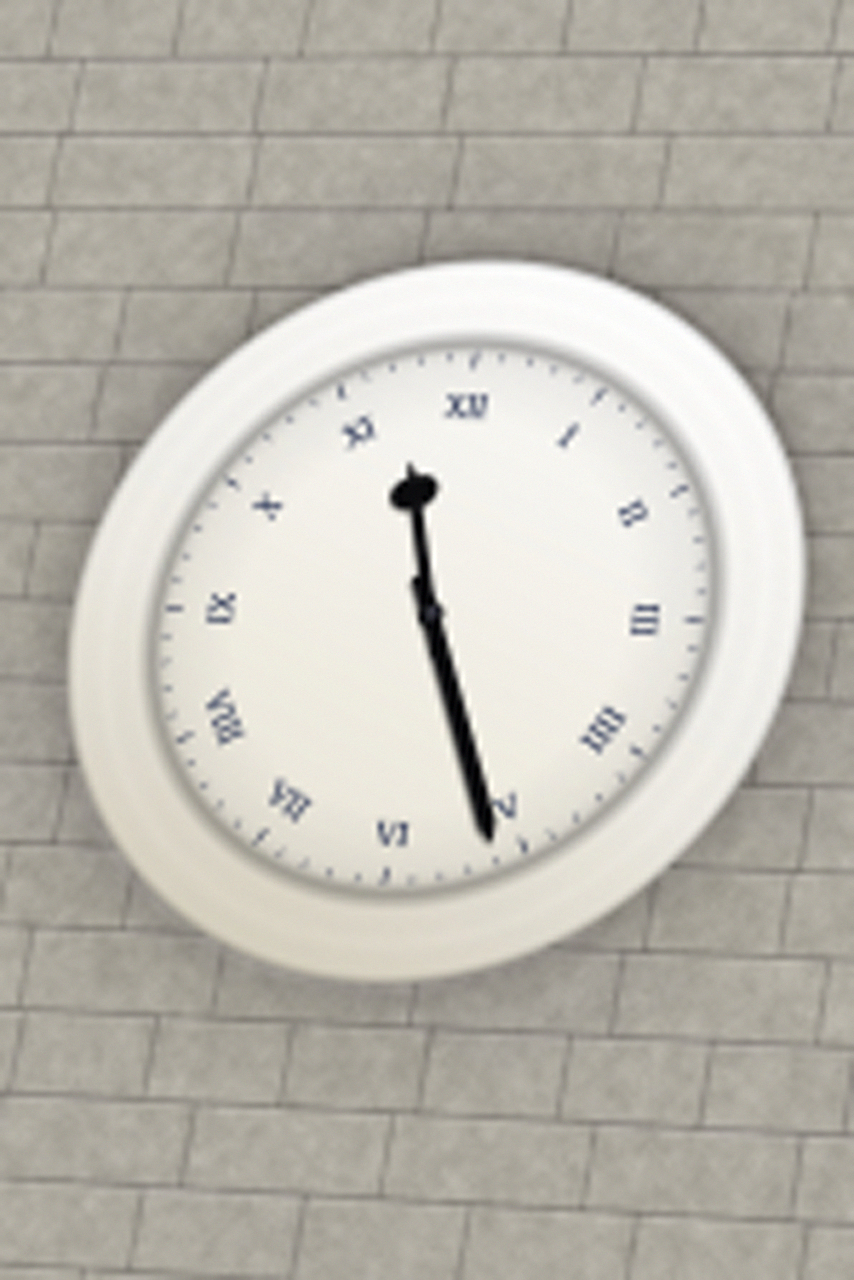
11 h 26 min
